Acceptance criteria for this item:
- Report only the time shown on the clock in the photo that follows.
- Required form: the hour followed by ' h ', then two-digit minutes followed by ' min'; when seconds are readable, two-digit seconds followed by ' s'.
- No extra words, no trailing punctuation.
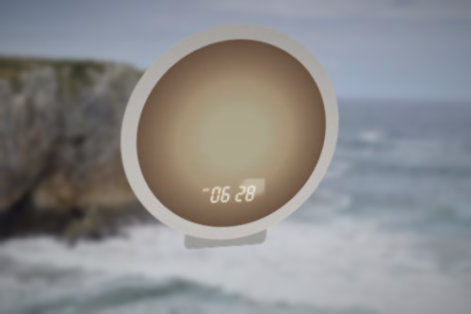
6 h 28 min
